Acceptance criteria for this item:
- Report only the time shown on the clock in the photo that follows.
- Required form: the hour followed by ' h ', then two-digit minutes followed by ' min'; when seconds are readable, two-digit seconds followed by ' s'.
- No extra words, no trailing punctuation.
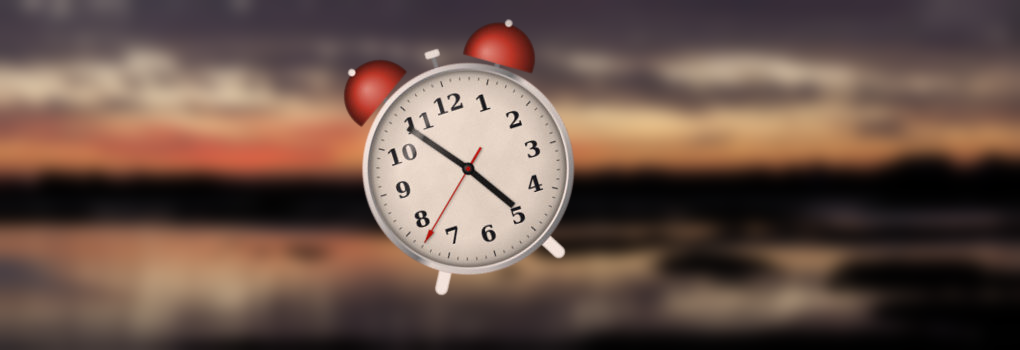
4 h 53 min 38 s
